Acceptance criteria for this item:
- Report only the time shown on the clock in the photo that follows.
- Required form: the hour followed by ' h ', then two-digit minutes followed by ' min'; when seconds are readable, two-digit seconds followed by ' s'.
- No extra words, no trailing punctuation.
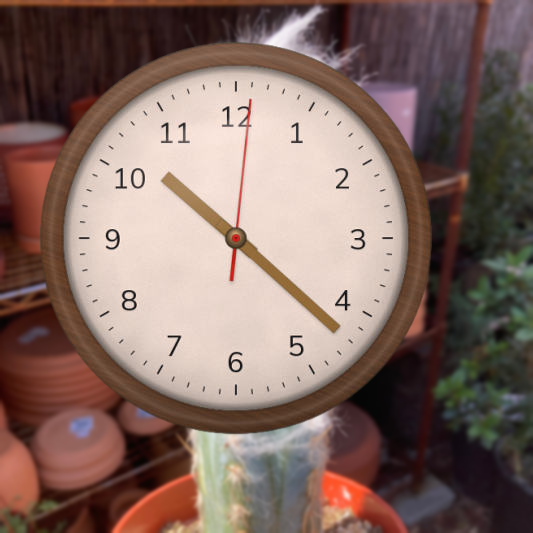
10 h 22 min 01 s
